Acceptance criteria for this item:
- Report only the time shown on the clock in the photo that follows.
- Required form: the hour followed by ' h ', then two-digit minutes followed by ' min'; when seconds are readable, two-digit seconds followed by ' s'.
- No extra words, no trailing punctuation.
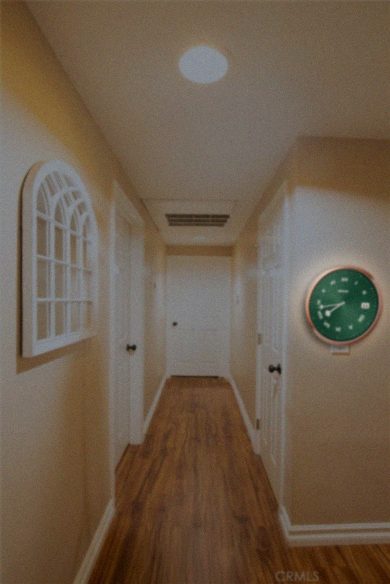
7 h 43 min
